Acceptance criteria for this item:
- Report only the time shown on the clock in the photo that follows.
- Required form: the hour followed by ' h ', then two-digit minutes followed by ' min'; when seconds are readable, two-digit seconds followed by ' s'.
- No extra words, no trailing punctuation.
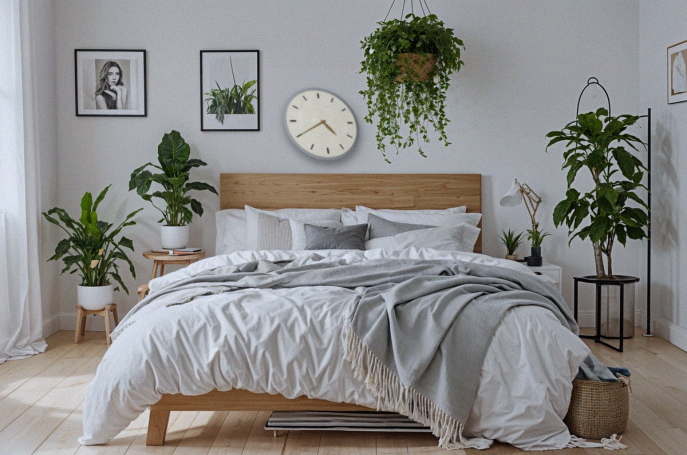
4 h 40 min
